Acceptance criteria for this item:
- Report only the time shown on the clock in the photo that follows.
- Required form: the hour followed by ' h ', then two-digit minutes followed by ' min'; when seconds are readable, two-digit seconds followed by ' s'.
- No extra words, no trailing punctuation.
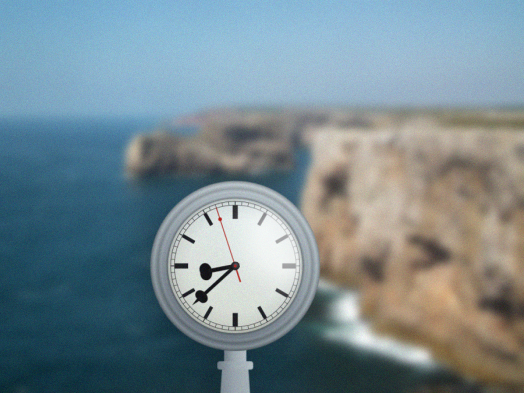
8 h 37 min 57 s
